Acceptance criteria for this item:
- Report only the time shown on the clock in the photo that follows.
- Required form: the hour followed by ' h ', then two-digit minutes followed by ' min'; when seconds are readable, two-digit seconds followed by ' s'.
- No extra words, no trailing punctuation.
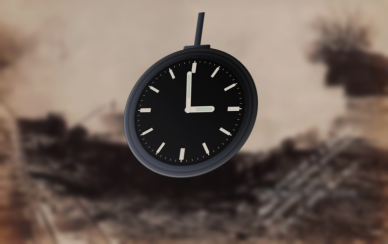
2 h 59 min
